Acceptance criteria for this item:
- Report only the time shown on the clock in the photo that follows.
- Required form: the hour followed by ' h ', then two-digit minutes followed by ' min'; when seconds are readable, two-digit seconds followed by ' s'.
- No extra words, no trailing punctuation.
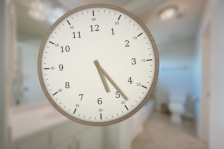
5 h 24 min
